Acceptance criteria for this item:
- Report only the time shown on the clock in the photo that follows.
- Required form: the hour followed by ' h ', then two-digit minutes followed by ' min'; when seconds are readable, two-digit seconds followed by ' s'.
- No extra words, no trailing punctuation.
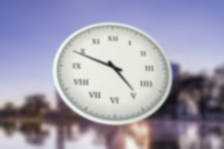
4 h 49 min
